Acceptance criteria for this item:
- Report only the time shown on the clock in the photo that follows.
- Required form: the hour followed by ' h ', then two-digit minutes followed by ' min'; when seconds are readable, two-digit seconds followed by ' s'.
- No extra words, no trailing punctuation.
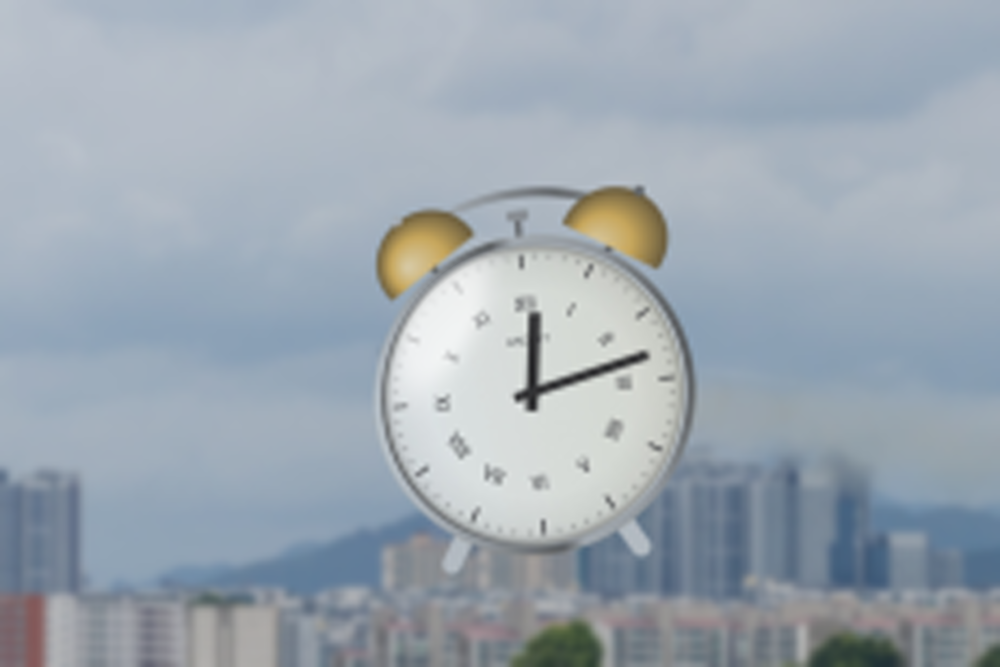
12 h 13 min
